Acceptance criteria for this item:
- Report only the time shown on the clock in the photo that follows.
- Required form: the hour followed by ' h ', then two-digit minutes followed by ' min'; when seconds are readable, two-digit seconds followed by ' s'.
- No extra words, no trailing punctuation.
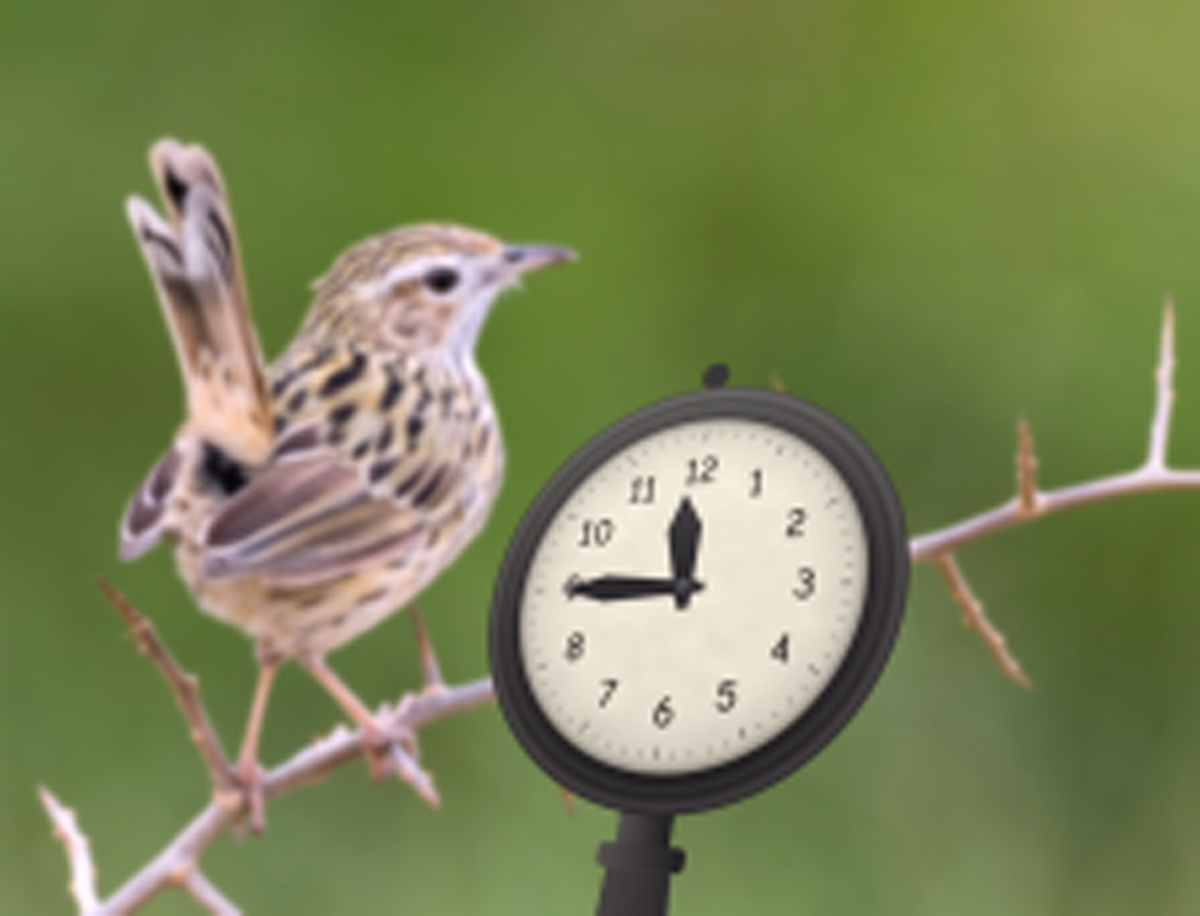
11 h 45 min
